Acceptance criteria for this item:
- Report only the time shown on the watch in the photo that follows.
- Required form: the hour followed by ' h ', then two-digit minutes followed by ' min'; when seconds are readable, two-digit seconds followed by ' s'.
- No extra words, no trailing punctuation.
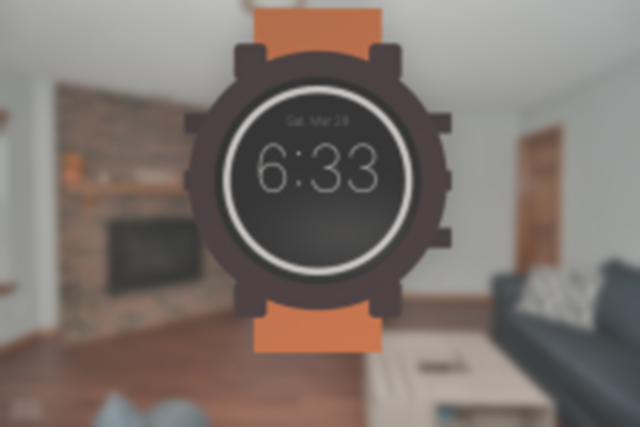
6 h 33 min
